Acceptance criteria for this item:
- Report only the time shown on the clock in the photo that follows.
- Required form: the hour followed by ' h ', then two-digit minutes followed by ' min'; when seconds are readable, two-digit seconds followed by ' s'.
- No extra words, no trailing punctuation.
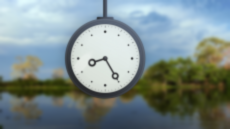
8 h 25 min
